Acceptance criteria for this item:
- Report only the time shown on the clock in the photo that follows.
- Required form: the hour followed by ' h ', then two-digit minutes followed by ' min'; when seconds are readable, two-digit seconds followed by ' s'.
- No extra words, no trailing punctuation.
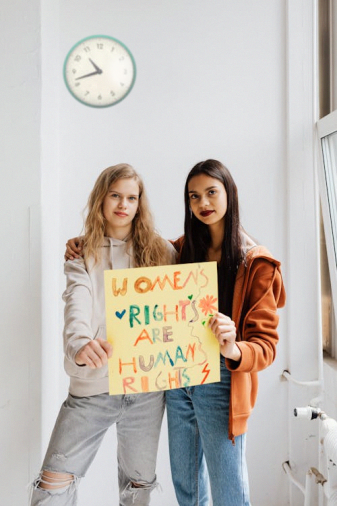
10 h 42 min
